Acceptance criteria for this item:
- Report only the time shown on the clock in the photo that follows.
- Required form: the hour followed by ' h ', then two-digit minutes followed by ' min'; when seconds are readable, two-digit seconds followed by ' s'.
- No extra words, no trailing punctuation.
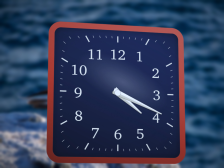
4 h 19 min
